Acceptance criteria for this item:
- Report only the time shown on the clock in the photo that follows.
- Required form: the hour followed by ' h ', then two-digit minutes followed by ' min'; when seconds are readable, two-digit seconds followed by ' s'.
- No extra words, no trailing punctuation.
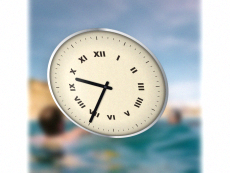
9 h 35 min
